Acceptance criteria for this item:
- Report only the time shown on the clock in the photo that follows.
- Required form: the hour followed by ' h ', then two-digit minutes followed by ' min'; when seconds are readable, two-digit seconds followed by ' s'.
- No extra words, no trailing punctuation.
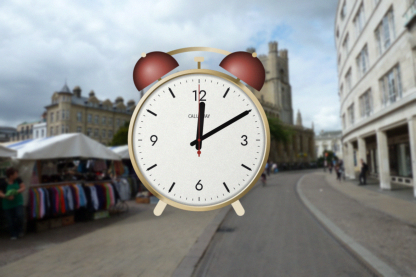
12 h 10 min 00 s
